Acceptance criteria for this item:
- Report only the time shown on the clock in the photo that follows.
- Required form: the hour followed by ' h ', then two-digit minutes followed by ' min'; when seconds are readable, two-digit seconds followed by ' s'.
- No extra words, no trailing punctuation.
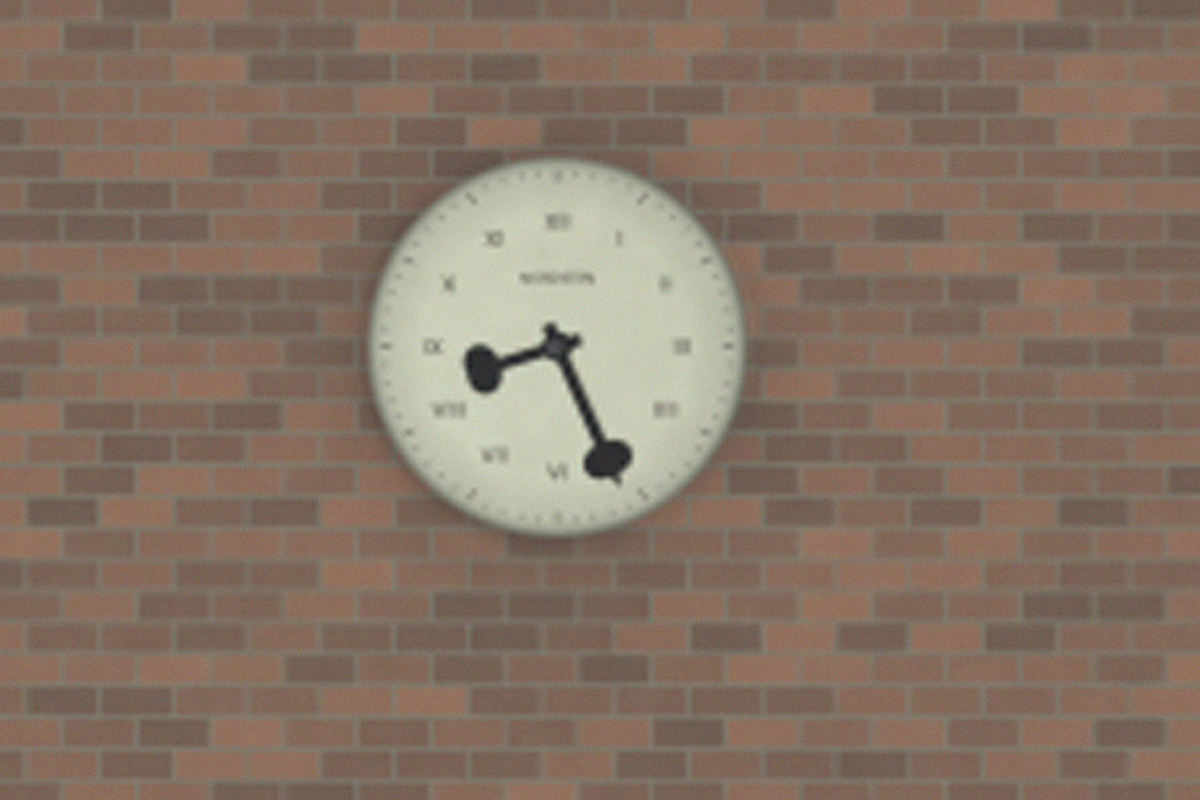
8 h 26 min
